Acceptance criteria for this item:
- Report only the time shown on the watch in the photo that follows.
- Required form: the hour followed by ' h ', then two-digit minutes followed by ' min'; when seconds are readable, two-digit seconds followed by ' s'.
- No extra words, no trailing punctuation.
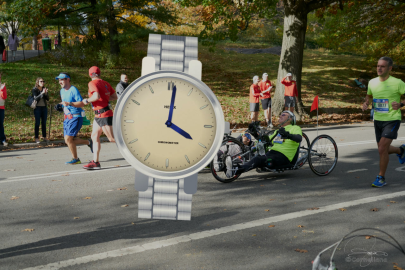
4 h 01 min
